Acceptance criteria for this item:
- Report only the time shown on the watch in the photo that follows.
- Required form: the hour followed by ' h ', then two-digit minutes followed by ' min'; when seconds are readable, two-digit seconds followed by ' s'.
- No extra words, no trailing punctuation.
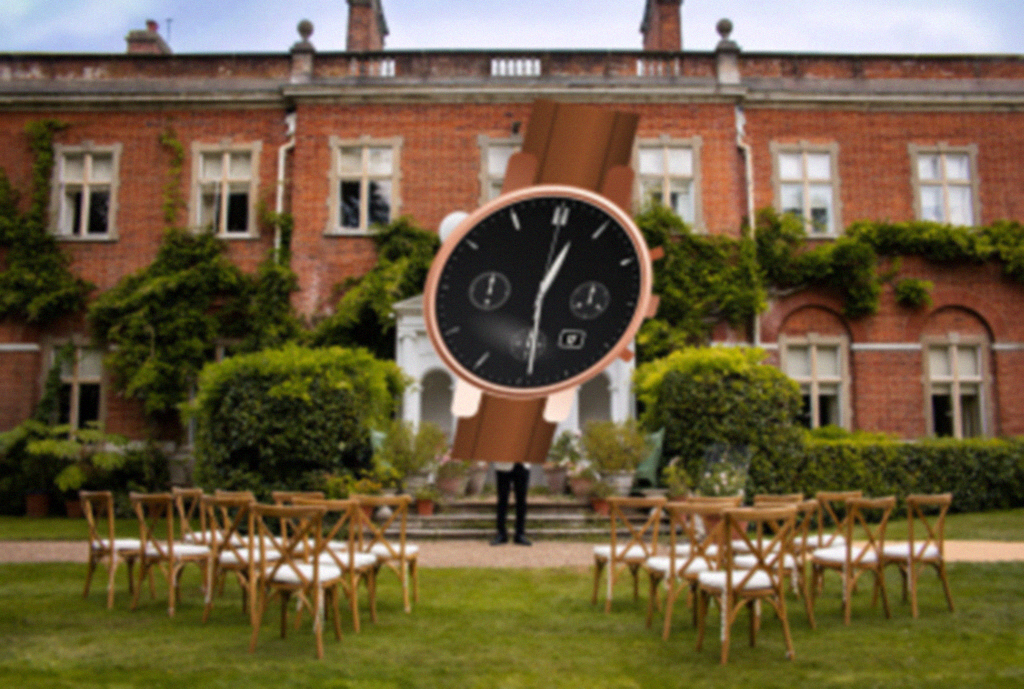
12 h 29 min
